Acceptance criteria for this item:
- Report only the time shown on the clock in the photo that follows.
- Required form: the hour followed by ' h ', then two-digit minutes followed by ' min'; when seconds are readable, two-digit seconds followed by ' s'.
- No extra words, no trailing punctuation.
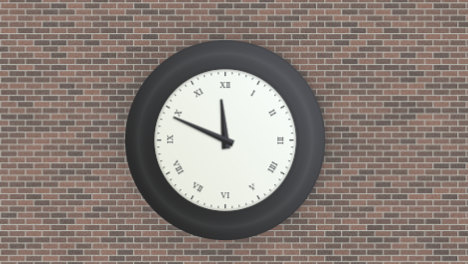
11 h 49 min
